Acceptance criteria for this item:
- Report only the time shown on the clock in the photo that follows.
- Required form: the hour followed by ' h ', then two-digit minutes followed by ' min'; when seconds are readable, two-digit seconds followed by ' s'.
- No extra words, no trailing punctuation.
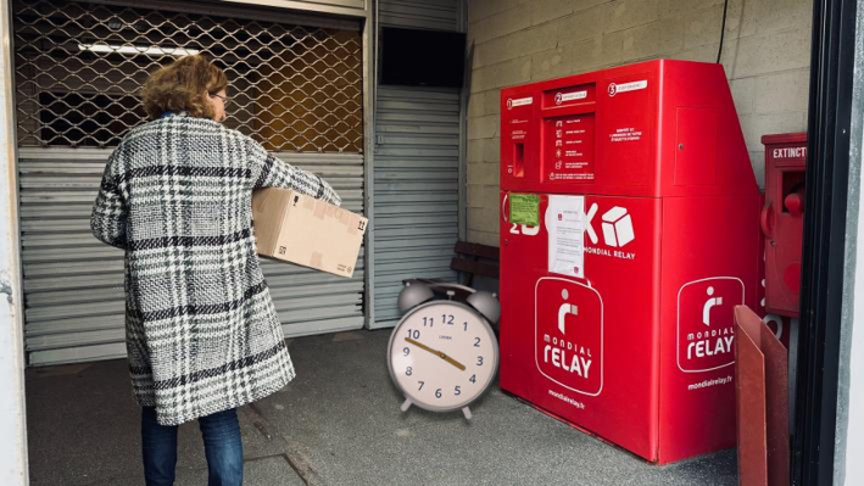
3 h 48 min
